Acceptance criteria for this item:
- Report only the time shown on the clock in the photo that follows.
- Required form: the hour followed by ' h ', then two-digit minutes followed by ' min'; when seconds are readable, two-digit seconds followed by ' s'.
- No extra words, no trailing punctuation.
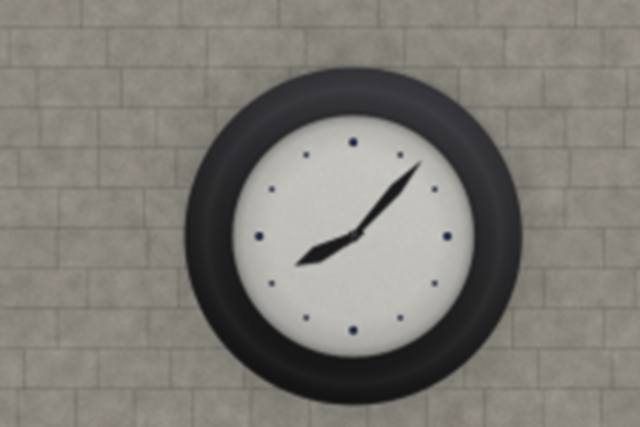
8 h 07 min
